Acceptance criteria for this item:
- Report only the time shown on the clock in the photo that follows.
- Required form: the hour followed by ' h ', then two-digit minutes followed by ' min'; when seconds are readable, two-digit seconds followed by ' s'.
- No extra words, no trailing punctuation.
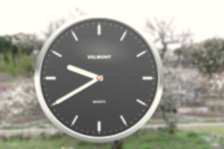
9 h 40 min
